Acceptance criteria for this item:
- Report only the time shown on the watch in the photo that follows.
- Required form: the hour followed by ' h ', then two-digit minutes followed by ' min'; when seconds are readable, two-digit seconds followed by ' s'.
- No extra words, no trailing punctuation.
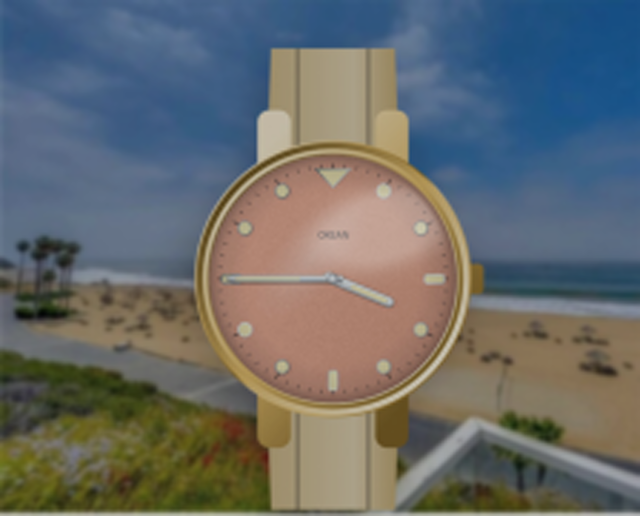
3 h 45 min
